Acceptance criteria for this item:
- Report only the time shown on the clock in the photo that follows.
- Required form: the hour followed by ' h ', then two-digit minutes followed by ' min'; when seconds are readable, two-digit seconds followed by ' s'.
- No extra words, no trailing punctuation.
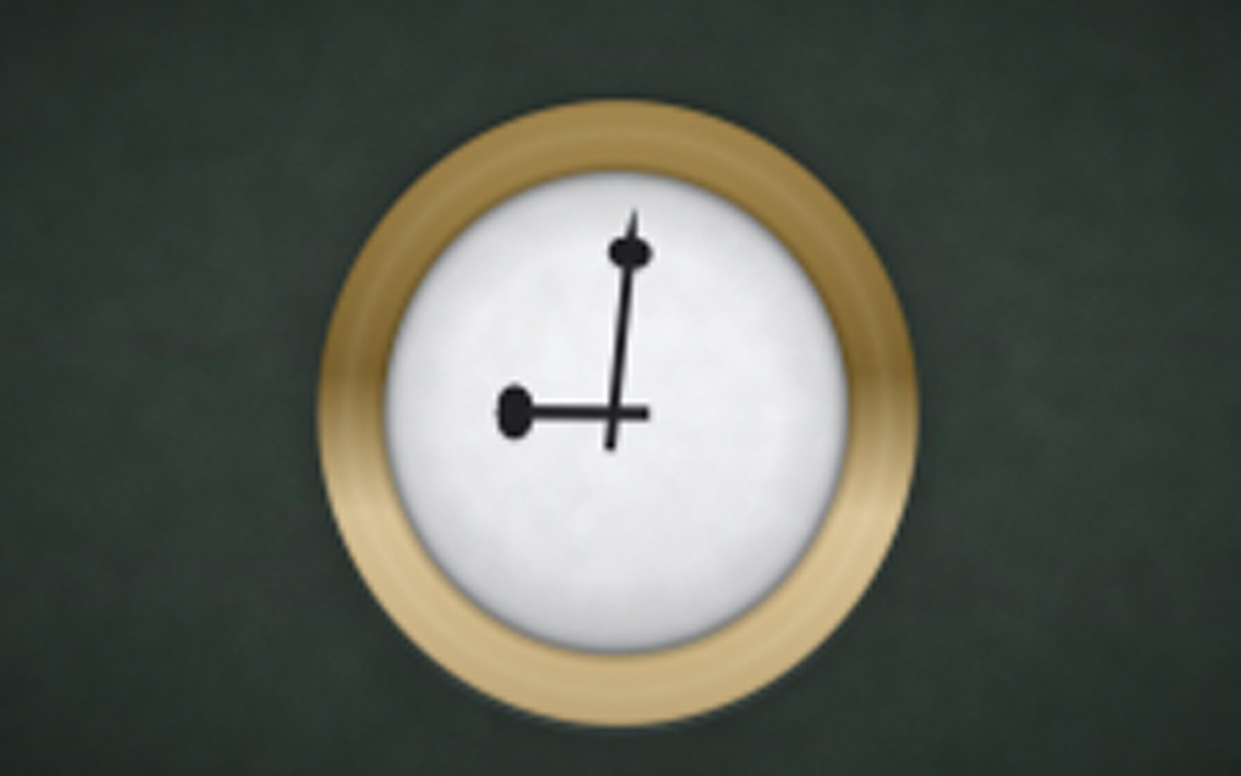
9 h 01 min
